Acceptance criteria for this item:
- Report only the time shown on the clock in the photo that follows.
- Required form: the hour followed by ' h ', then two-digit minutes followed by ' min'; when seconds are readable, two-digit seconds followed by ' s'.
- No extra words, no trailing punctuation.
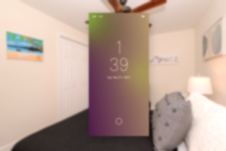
1 h 39 min
